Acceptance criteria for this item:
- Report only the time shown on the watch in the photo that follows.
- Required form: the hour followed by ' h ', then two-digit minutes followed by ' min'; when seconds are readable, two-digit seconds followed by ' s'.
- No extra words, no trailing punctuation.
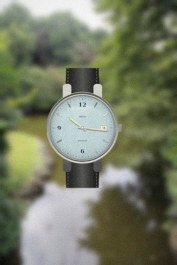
10 h 16 min
